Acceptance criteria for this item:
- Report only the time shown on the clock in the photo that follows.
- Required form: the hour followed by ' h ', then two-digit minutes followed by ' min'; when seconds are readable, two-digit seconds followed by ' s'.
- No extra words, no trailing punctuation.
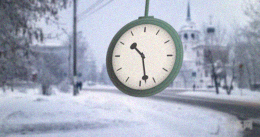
10 h 28 min
